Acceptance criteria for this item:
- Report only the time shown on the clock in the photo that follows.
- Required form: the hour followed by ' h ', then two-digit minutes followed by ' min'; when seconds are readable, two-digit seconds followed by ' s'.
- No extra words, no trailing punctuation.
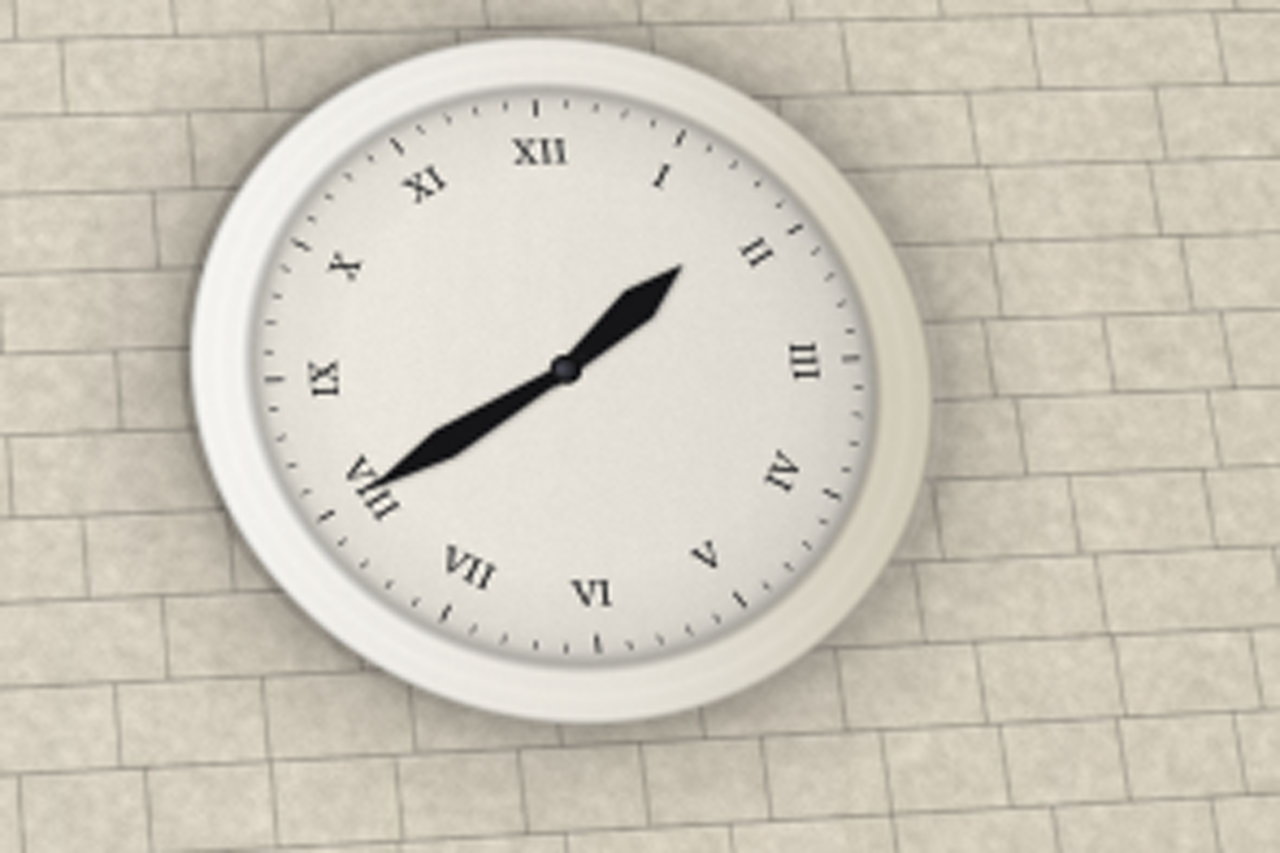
1 h 40 min
